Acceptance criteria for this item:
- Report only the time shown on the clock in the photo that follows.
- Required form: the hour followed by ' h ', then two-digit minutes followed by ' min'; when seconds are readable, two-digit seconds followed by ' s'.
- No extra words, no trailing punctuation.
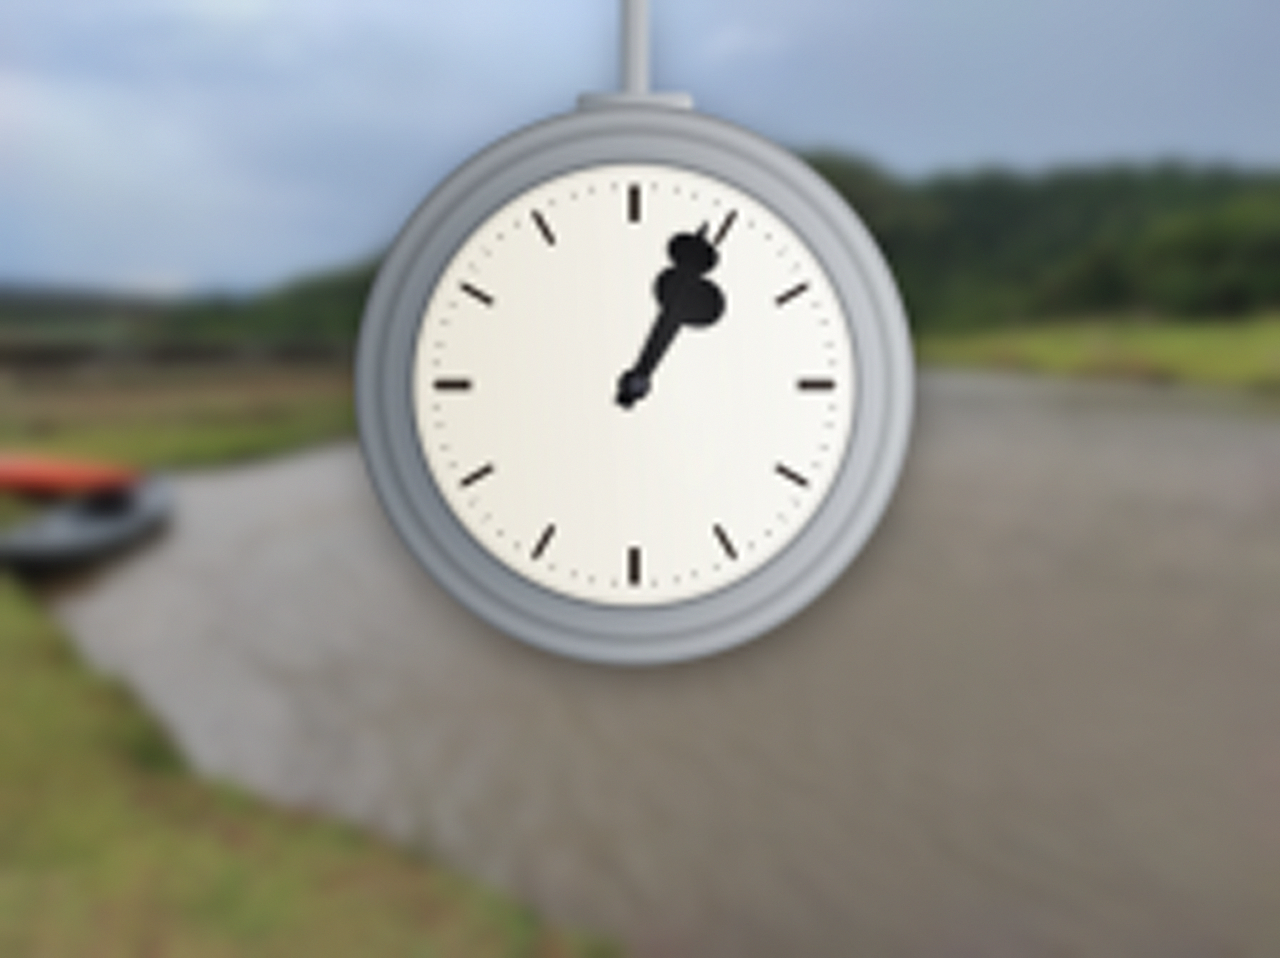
1 h 04 min
